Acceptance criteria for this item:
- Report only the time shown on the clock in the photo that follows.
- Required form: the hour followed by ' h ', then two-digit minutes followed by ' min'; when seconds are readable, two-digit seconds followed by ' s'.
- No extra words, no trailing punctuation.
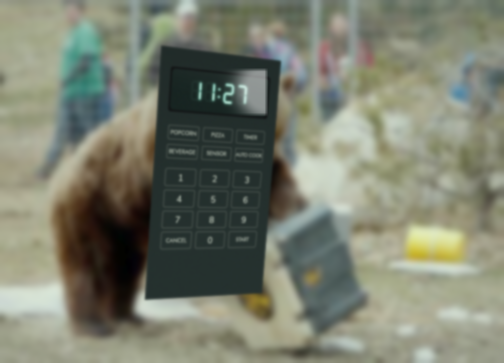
11 h 27 min
